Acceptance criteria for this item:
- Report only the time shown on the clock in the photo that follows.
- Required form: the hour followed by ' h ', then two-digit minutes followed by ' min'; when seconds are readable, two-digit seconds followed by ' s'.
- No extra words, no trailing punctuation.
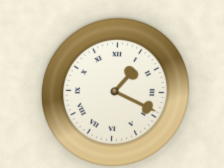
1 h 19 min
